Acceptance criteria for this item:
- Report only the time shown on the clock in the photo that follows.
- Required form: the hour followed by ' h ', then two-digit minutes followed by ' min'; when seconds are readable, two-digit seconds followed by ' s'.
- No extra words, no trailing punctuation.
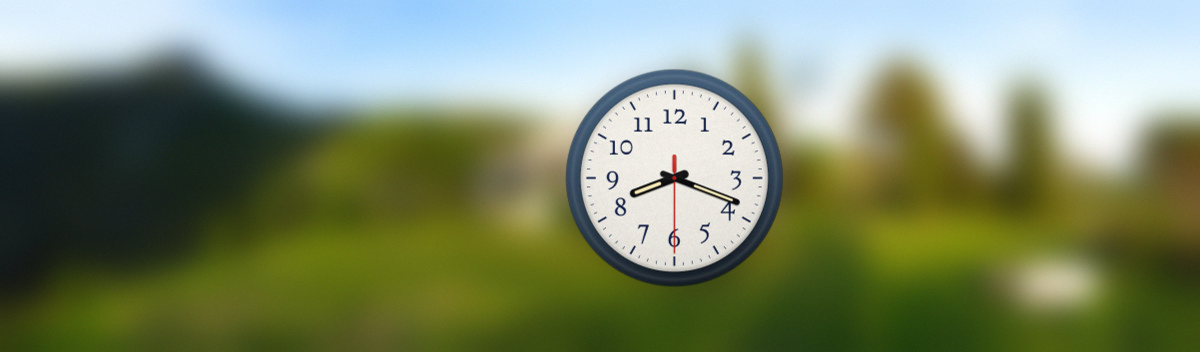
8 h 18 min 30 s
